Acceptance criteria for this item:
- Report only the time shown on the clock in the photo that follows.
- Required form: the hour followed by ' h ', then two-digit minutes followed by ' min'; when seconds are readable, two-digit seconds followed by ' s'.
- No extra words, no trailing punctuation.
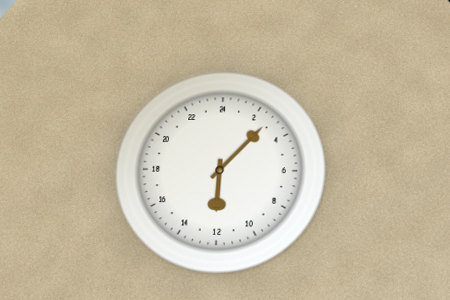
12 h 07 min
